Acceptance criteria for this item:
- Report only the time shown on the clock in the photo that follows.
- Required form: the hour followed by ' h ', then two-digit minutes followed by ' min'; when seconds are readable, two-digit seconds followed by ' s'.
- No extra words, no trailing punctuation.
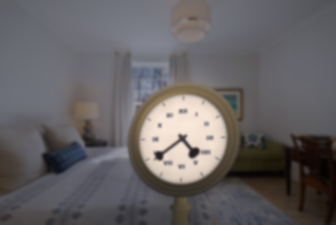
4 h 39 min
